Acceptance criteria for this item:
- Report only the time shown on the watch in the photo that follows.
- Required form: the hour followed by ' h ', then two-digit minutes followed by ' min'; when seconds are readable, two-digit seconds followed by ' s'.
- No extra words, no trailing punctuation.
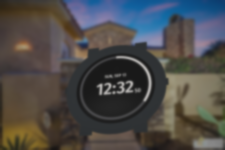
12 h 32 min
